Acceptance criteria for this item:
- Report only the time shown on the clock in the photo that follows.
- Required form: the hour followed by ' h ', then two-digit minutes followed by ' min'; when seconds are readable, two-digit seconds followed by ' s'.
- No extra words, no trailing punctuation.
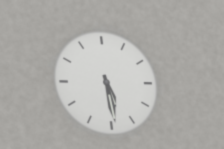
5 h 29 min
